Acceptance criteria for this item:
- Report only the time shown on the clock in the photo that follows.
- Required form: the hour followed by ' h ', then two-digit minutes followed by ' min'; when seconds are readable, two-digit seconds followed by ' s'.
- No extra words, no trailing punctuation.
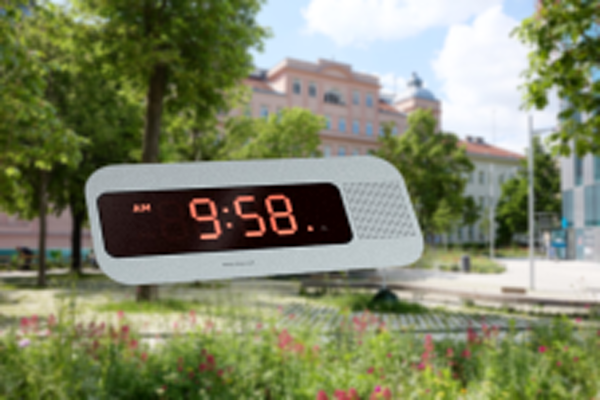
9 h 58 min
